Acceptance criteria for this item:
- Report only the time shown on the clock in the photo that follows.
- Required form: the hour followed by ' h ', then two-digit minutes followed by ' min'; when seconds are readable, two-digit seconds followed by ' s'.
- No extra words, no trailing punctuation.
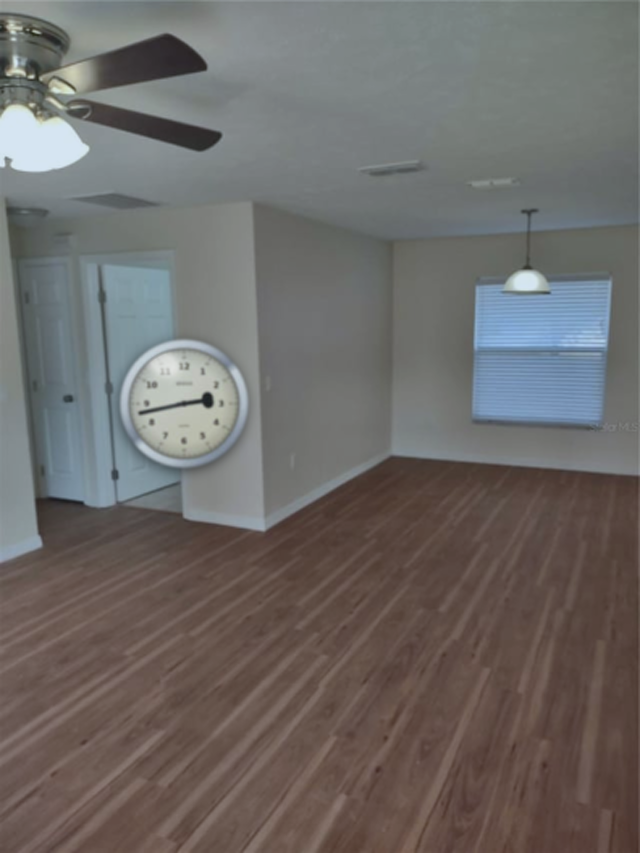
2 h 43 min
